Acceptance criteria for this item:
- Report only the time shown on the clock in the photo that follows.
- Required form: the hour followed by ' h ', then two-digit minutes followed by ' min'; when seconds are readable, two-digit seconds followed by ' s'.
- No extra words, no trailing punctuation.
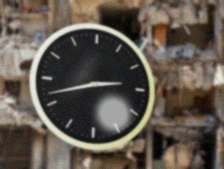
2 h 42 min
